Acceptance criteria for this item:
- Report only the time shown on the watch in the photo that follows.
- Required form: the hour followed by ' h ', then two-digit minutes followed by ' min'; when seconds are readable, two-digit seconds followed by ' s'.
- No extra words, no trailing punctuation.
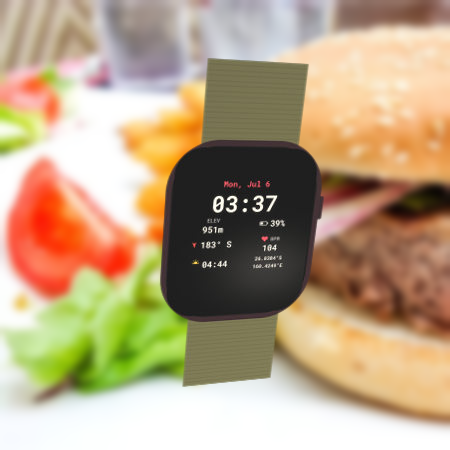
3 h 37 min
